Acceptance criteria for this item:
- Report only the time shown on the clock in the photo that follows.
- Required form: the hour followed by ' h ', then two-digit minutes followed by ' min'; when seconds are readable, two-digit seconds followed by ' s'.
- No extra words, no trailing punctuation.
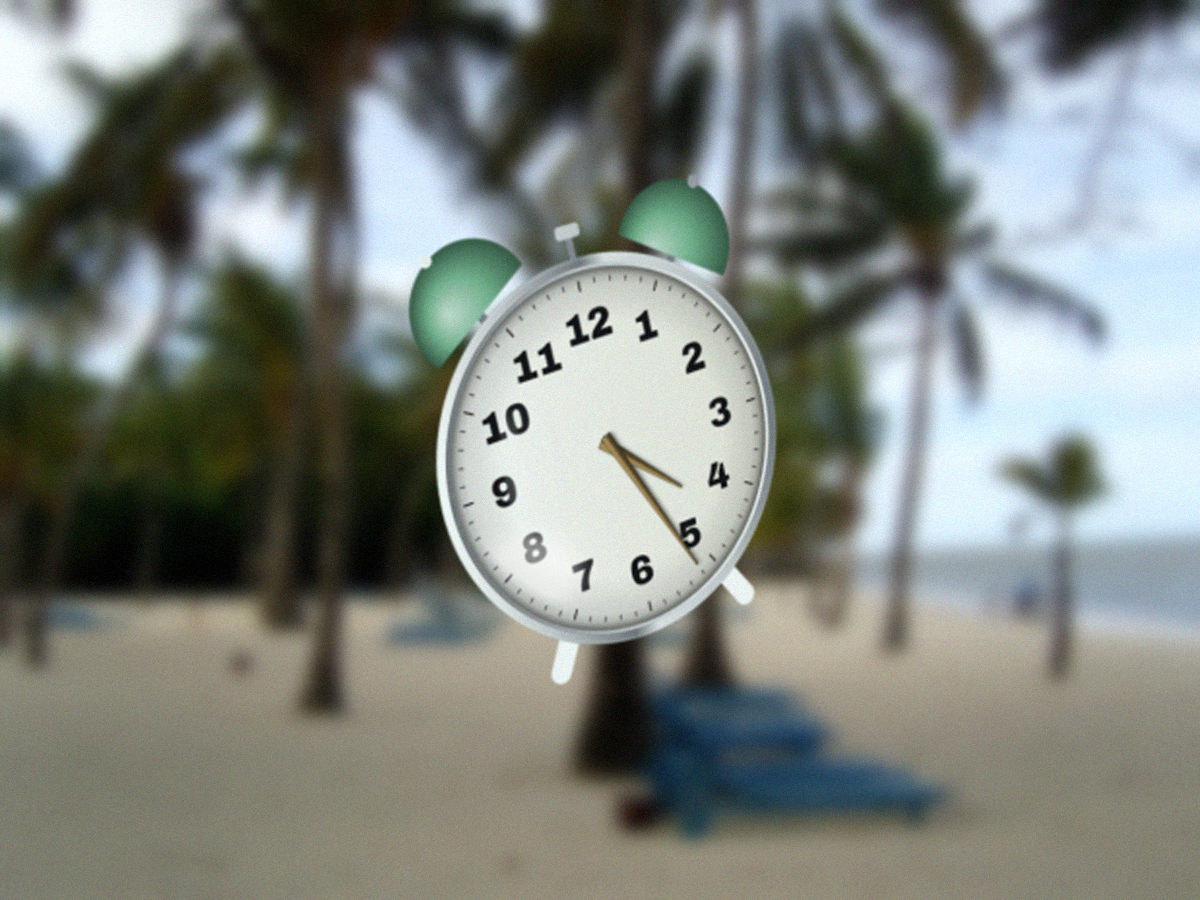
4 h 26 min
